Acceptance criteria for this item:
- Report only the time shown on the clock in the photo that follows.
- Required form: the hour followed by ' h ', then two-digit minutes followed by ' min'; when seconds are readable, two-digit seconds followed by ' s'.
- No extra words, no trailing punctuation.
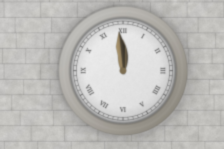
11 h 59 min
